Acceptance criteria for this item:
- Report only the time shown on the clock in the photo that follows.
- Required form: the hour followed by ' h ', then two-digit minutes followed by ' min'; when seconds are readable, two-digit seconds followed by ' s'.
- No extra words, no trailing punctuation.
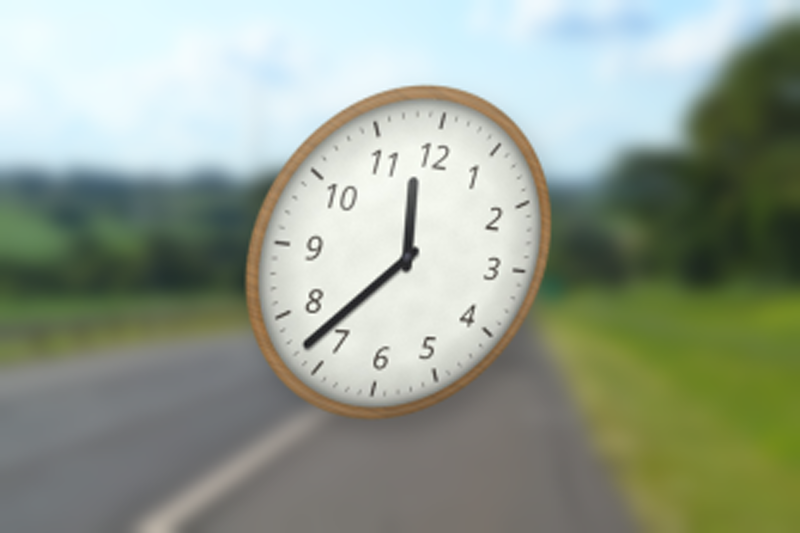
11 h 37 min
